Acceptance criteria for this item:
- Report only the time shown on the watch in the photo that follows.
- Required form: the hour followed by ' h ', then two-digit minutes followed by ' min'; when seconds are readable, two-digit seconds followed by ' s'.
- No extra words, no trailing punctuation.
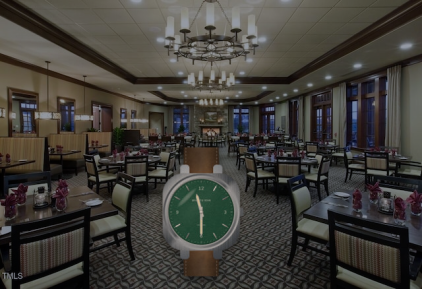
11 h 30 min
